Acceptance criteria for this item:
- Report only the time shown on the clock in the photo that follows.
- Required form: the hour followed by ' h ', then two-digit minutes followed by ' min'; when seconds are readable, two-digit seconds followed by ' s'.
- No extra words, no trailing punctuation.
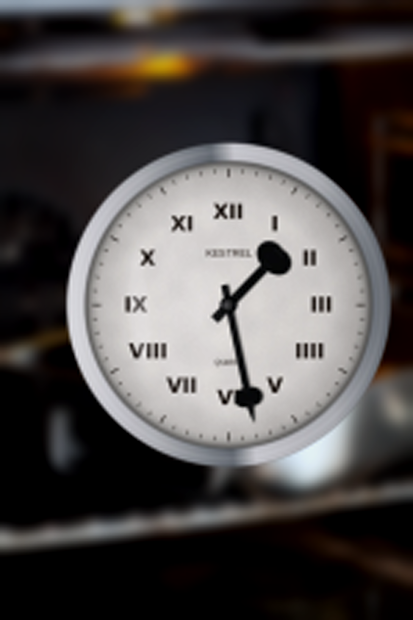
1 h 28 min
